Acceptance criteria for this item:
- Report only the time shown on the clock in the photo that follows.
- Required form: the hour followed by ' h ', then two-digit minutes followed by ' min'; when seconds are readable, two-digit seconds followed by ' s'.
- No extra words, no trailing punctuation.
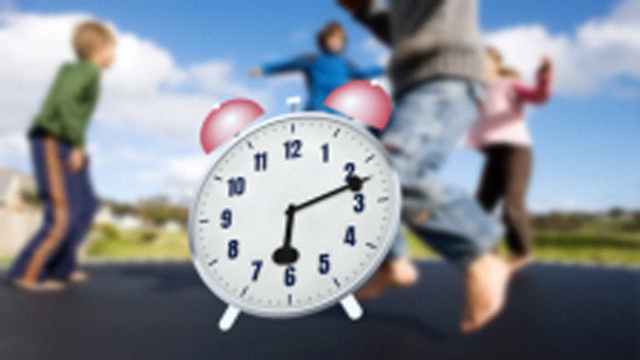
6 h 12 min
